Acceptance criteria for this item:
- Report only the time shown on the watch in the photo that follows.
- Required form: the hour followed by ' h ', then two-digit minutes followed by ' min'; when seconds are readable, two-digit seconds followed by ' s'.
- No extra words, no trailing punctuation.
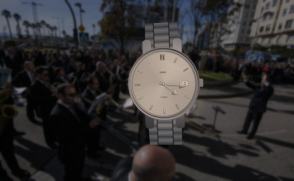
4 h 16 min
